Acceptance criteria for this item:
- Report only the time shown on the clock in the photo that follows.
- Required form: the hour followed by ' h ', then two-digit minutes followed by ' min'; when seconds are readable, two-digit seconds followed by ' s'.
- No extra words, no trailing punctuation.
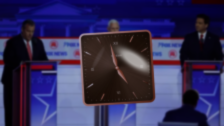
4 h 58 min
